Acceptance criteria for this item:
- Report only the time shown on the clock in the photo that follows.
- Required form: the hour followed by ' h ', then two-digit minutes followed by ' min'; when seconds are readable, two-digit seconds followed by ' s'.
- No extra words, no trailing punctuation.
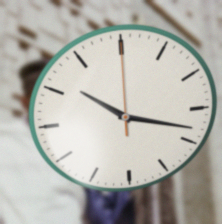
10 h 18 min 00 s
